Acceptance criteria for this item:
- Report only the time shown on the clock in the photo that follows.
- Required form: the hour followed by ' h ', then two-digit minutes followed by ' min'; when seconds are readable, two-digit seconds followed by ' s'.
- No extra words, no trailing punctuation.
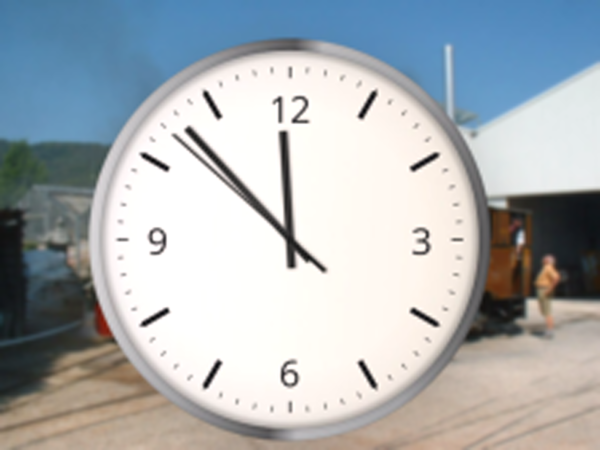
11 h 52 min 52 s
